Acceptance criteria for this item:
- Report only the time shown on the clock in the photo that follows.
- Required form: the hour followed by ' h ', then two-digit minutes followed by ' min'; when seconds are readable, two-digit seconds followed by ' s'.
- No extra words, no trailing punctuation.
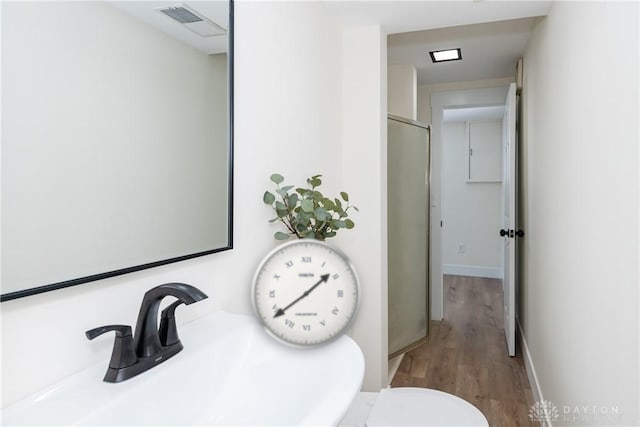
1 h 39 min
